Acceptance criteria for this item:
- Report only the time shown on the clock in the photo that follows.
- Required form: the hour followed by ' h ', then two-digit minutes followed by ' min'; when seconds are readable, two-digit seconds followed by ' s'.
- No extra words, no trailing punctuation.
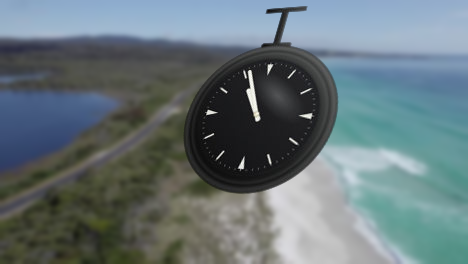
10 h 56 min
